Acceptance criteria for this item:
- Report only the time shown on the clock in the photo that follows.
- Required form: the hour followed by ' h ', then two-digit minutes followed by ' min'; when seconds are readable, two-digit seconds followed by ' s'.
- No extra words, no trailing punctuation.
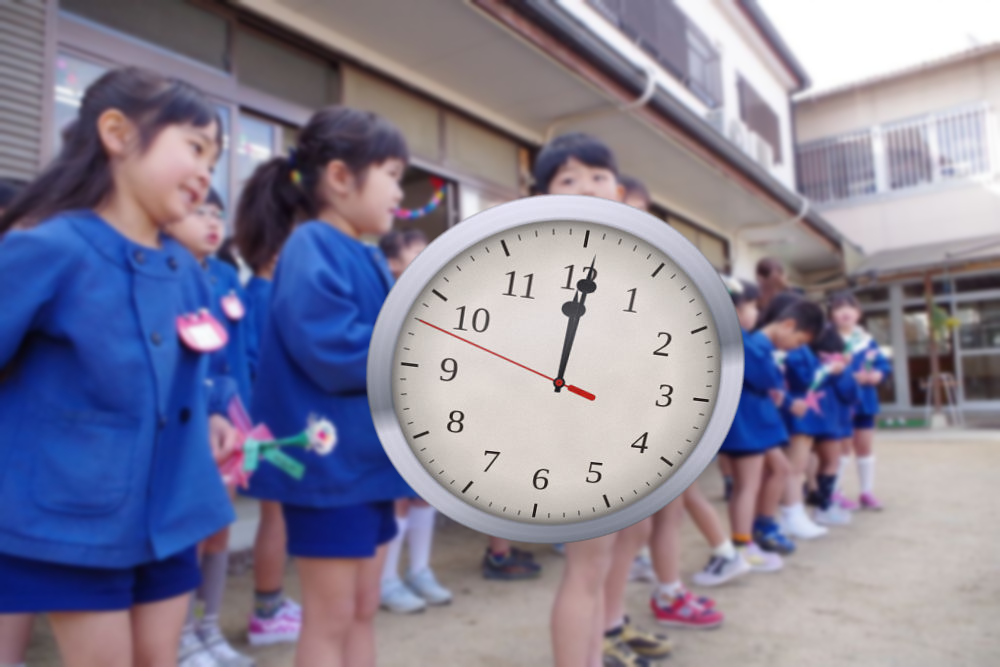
12 h 00 min 48 s
